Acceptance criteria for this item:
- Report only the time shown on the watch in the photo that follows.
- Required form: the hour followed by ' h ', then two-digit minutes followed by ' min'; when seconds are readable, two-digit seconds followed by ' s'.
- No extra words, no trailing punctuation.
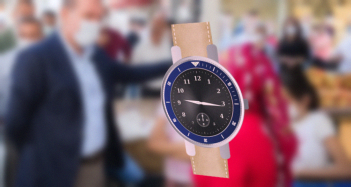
9 h 16 min
